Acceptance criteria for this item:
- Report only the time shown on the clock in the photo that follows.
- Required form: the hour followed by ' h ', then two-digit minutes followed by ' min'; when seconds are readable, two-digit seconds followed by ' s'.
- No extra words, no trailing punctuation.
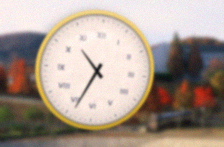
10 h 34 min
